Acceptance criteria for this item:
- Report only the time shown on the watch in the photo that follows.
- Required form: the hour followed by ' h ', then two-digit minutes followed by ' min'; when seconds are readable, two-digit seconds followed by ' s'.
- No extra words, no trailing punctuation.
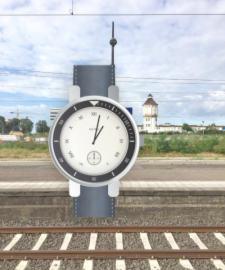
1 h 02 min
